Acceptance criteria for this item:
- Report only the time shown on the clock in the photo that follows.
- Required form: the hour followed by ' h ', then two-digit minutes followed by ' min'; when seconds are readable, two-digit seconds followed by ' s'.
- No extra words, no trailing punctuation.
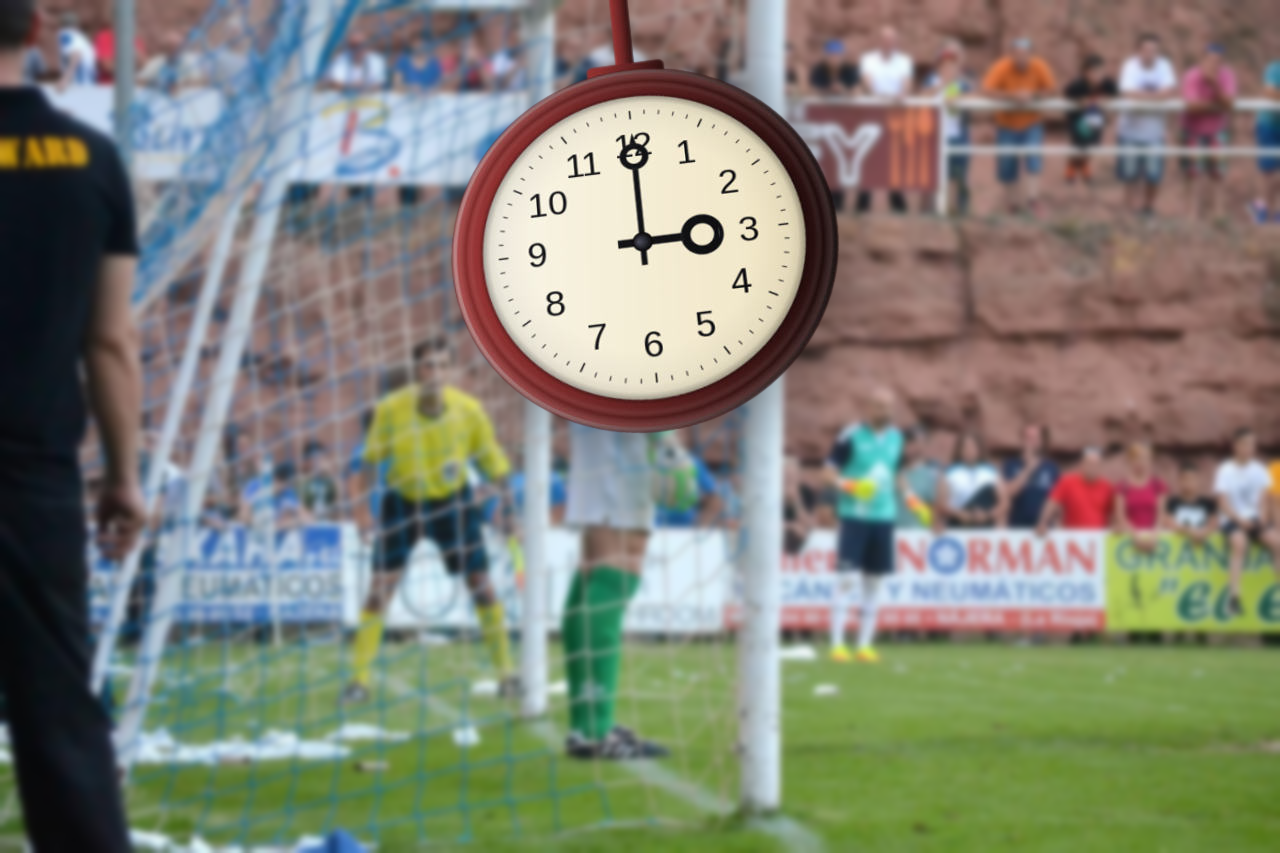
3 h 00 min
